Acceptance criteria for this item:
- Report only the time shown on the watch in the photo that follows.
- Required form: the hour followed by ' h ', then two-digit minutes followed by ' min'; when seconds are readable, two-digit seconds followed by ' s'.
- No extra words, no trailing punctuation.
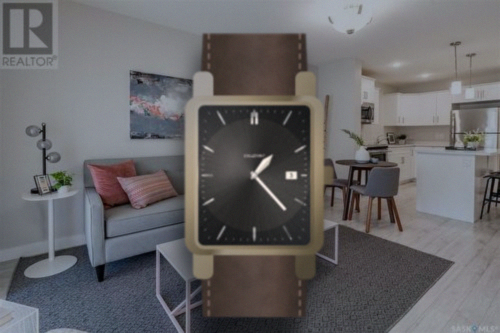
1 h 23 min
